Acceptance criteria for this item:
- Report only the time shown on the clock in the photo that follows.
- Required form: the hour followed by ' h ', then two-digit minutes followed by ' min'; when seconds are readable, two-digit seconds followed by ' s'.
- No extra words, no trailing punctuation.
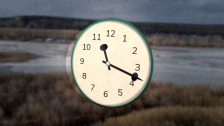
11 h 18 min
